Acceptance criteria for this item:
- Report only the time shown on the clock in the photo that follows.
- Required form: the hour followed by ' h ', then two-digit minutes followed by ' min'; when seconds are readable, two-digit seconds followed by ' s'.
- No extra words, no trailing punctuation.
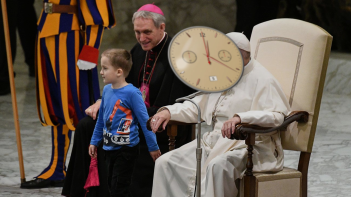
12 h 21 min
